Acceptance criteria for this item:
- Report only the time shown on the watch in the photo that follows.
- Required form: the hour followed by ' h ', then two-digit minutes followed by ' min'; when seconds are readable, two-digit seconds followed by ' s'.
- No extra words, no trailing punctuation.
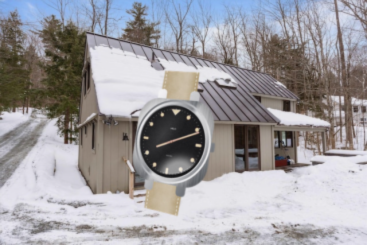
8 h 11 min
